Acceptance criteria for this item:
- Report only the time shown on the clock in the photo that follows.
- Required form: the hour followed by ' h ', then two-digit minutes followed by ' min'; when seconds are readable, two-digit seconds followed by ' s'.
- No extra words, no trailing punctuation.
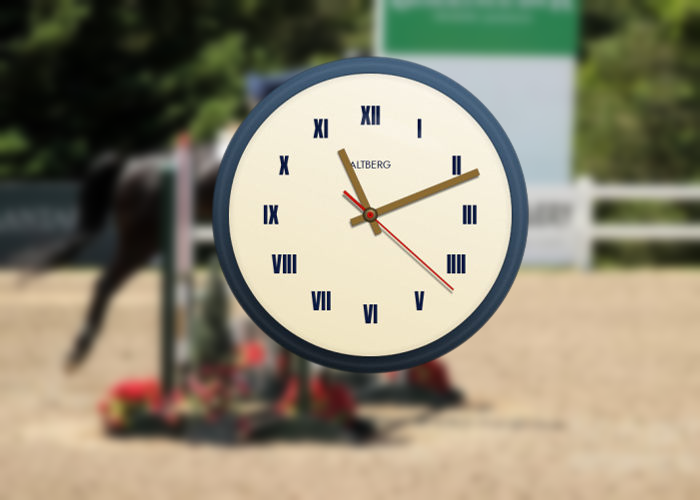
11 h 11 min 22 s
